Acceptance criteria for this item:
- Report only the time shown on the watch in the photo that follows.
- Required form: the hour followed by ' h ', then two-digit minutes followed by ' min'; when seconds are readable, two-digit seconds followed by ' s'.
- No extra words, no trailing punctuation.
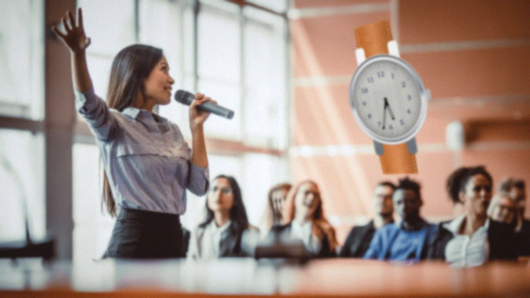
5 h 33 min
